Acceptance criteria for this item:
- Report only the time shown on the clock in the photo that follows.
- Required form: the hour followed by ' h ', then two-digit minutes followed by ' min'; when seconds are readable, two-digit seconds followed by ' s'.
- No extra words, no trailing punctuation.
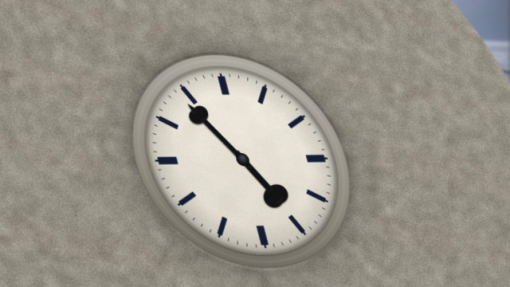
4 h 54 min
